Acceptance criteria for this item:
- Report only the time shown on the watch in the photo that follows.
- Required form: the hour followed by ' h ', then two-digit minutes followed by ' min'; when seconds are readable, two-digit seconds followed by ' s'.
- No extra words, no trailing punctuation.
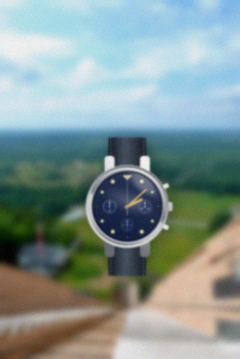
2 h 08 min
